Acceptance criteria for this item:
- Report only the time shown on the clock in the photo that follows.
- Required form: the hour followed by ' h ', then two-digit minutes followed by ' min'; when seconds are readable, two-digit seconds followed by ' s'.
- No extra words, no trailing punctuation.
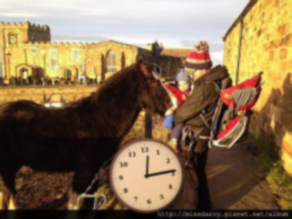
12 h 14 min
